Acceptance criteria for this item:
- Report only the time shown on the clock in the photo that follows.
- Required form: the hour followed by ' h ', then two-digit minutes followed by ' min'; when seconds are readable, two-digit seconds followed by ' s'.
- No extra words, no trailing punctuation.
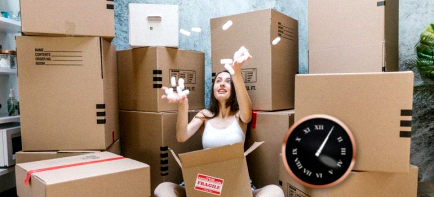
1 h 05 min
